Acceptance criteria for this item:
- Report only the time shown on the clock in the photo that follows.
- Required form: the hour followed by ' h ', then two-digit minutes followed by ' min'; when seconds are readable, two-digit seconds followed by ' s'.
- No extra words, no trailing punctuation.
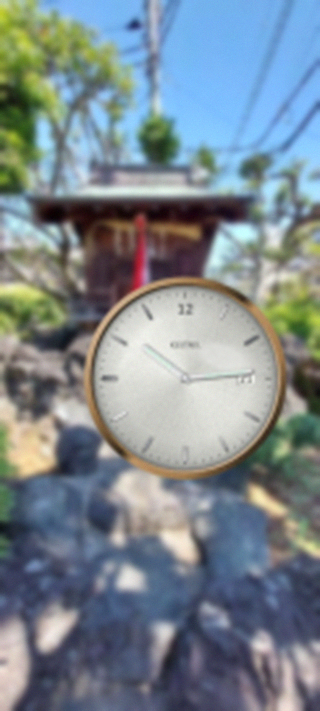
10 h 14 min
